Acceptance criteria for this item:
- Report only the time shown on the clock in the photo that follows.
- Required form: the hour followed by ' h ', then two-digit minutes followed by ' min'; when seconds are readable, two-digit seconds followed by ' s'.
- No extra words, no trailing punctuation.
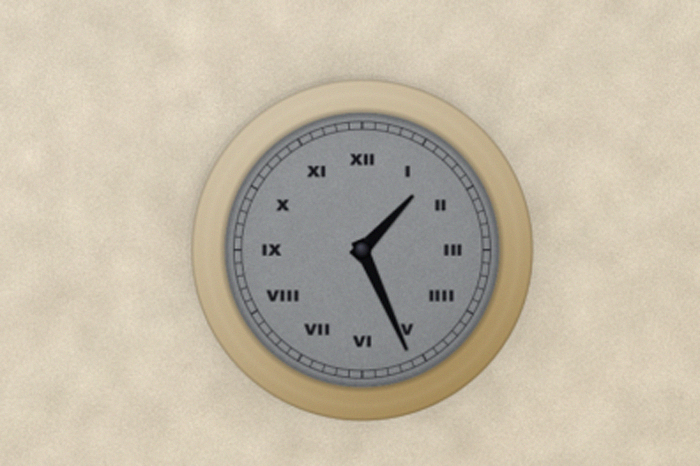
1 h 26 min
